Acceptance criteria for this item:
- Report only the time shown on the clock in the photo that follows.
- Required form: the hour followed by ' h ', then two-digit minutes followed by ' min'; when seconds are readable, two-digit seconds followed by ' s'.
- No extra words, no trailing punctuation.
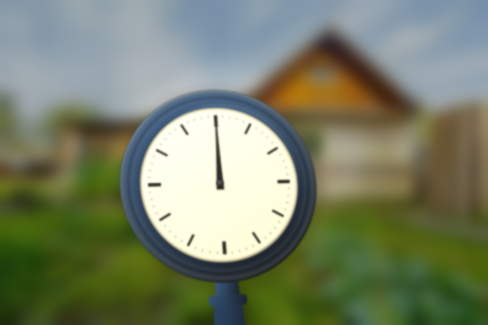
12 h 00 min
